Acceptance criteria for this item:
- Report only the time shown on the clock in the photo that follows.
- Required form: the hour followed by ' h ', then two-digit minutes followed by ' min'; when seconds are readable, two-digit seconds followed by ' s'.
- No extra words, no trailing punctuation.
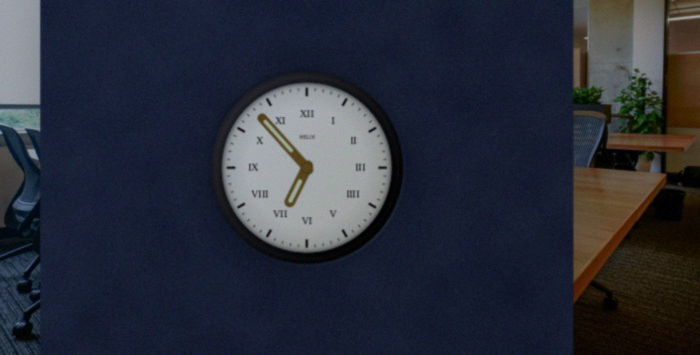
6 h 53 min
